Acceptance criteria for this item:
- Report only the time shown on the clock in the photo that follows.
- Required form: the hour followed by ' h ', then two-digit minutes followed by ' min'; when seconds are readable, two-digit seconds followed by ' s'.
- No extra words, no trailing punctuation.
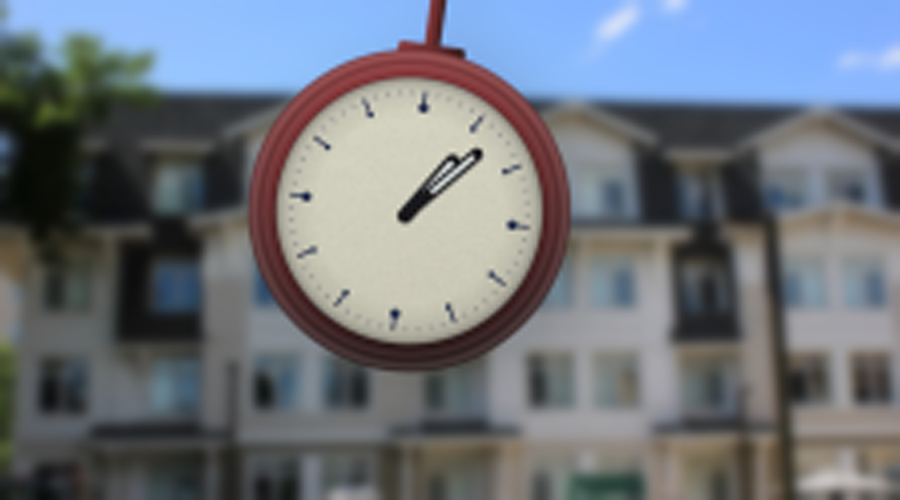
1 h 07 min
